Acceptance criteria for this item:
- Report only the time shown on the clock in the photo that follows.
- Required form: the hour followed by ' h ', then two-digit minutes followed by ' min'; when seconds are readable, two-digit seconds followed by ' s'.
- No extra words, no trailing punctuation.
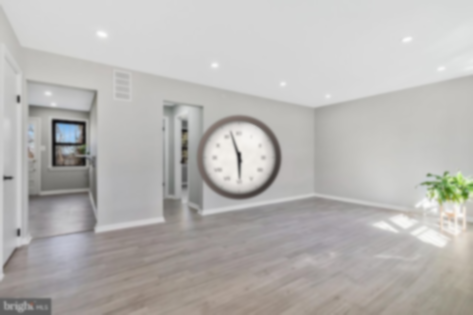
5 h 57 min
